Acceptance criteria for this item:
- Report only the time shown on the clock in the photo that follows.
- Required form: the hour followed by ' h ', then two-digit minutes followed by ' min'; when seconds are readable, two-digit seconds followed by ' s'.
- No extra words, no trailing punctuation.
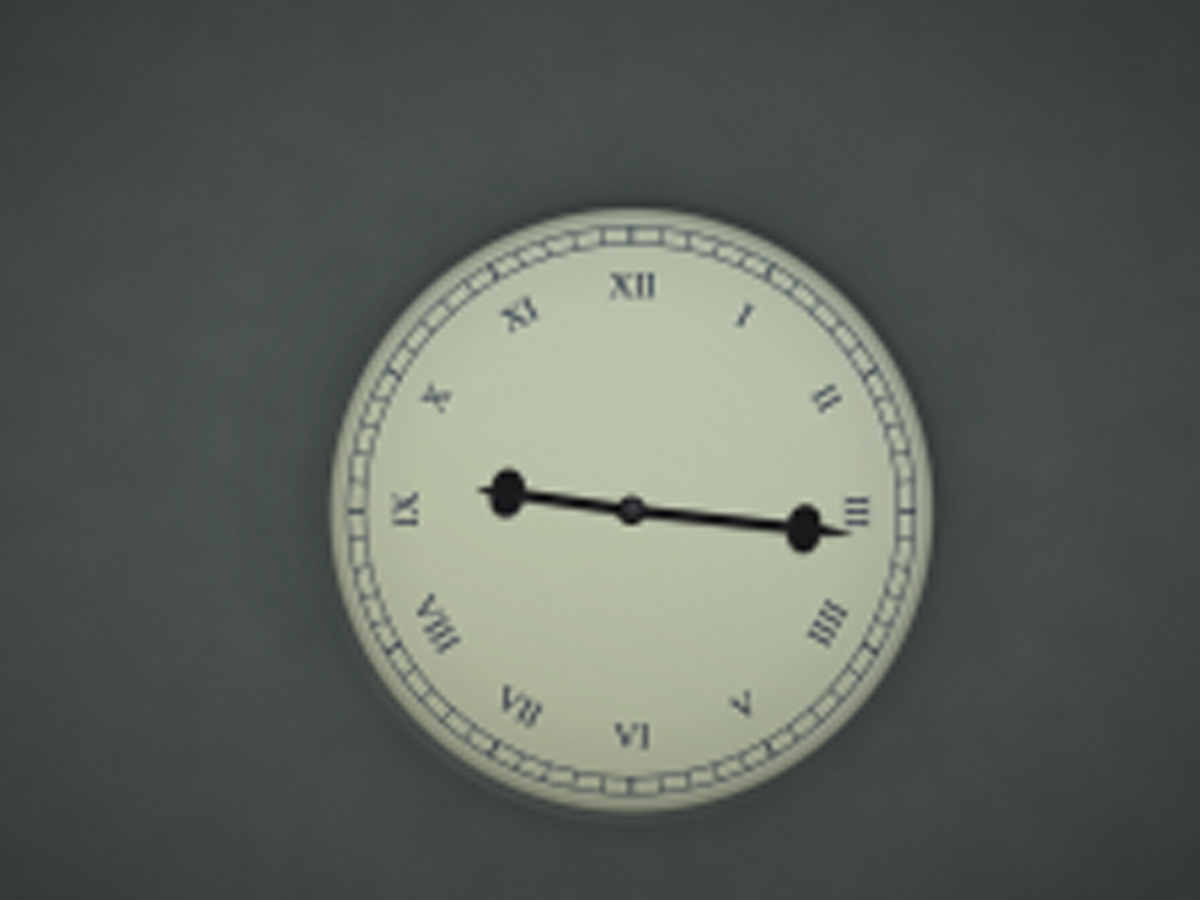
9 h 16 min
